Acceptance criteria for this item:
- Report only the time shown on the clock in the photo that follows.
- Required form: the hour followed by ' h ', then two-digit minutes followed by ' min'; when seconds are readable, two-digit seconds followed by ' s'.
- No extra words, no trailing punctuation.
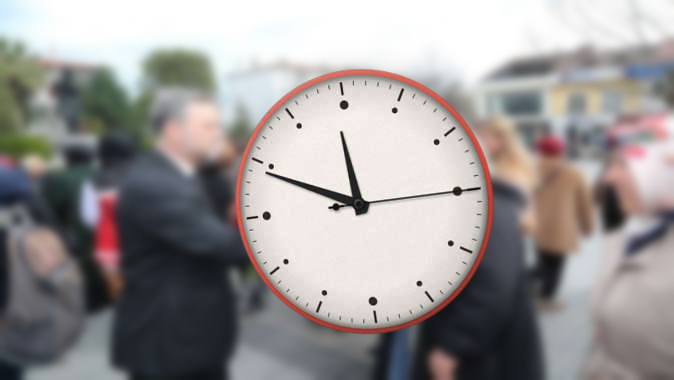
11 h 49 min 15 s
